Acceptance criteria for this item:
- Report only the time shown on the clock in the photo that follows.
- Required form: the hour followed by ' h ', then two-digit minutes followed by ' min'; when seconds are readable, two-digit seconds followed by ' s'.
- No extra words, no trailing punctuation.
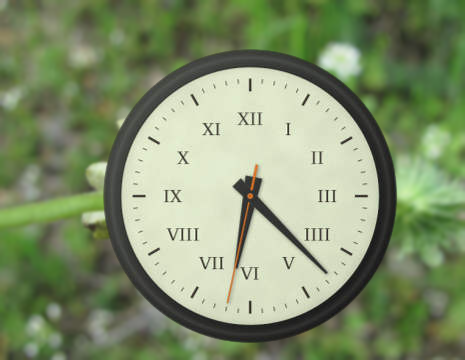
6 h 22 min 32 s
